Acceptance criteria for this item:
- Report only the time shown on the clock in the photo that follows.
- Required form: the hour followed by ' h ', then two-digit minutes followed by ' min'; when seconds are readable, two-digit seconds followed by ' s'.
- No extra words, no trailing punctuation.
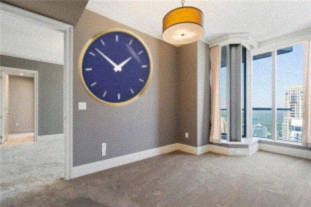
1 h 52 min
